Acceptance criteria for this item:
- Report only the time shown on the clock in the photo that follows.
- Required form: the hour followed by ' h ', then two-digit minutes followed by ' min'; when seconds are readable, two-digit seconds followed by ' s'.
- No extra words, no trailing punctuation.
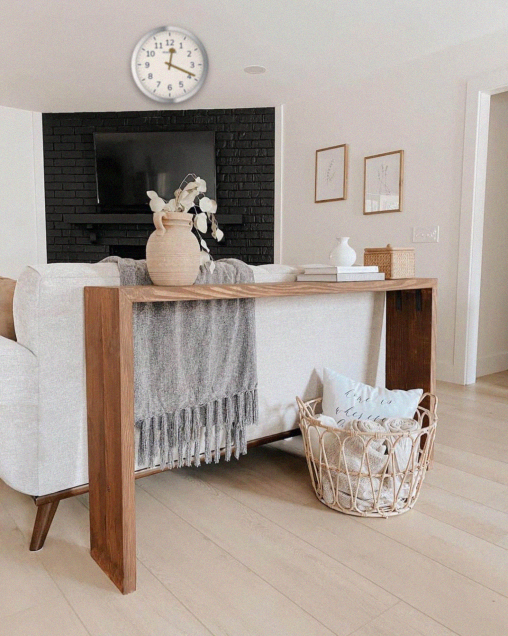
12 h 19 min
